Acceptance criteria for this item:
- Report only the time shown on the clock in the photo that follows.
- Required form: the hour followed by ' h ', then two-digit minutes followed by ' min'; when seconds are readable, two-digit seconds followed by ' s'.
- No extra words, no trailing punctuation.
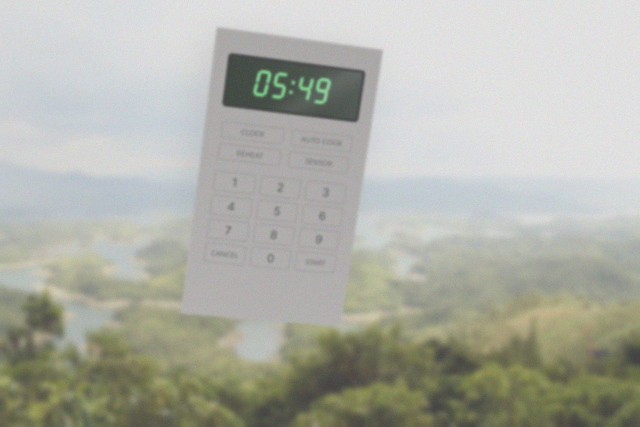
5 h 49 min
